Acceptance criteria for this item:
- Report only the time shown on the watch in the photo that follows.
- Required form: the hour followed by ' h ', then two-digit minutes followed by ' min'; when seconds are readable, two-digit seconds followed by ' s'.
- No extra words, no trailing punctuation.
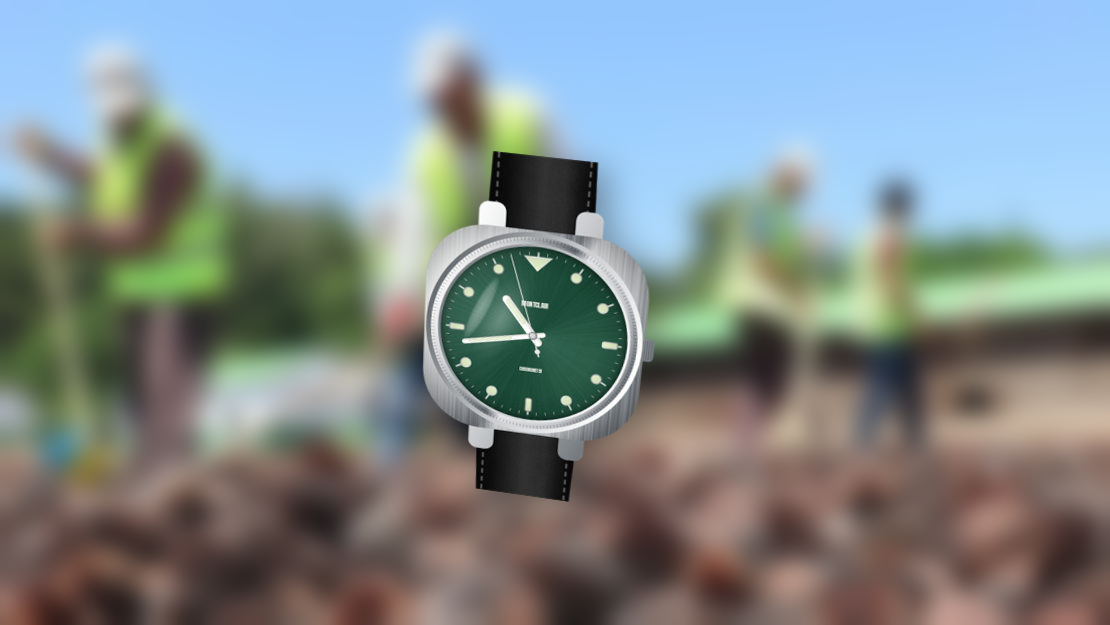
10 h 42 min 57 s
